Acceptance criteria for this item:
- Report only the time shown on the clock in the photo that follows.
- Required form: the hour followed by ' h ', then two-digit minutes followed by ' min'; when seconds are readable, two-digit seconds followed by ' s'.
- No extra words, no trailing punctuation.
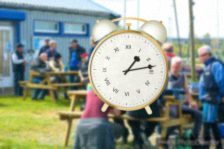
1 h 13 min
